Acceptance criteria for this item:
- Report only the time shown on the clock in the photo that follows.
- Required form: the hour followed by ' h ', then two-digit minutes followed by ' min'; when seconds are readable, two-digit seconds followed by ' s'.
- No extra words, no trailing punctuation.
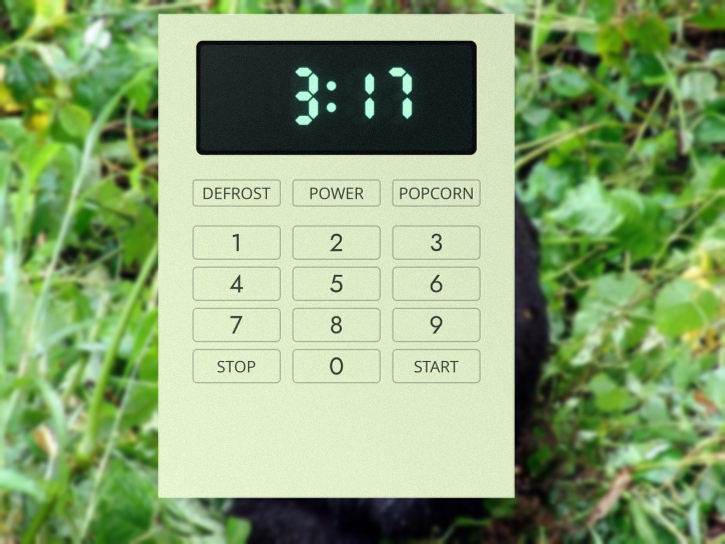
3 h 17 min
